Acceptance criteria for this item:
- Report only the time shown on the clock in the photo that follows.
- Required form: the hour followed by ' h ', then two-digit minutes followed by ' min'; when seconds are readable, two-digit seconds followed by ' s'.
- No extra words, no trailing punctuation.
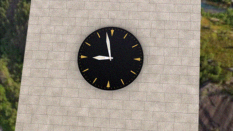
8 h 58 min
